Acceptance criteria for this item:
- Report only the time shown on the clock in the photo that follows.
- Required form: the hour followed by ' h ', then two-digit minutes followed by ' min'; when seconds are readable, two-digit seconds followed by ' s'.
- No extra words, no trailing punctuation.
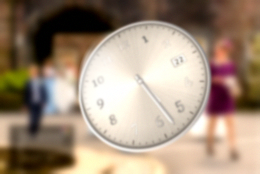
5 h 28 min
